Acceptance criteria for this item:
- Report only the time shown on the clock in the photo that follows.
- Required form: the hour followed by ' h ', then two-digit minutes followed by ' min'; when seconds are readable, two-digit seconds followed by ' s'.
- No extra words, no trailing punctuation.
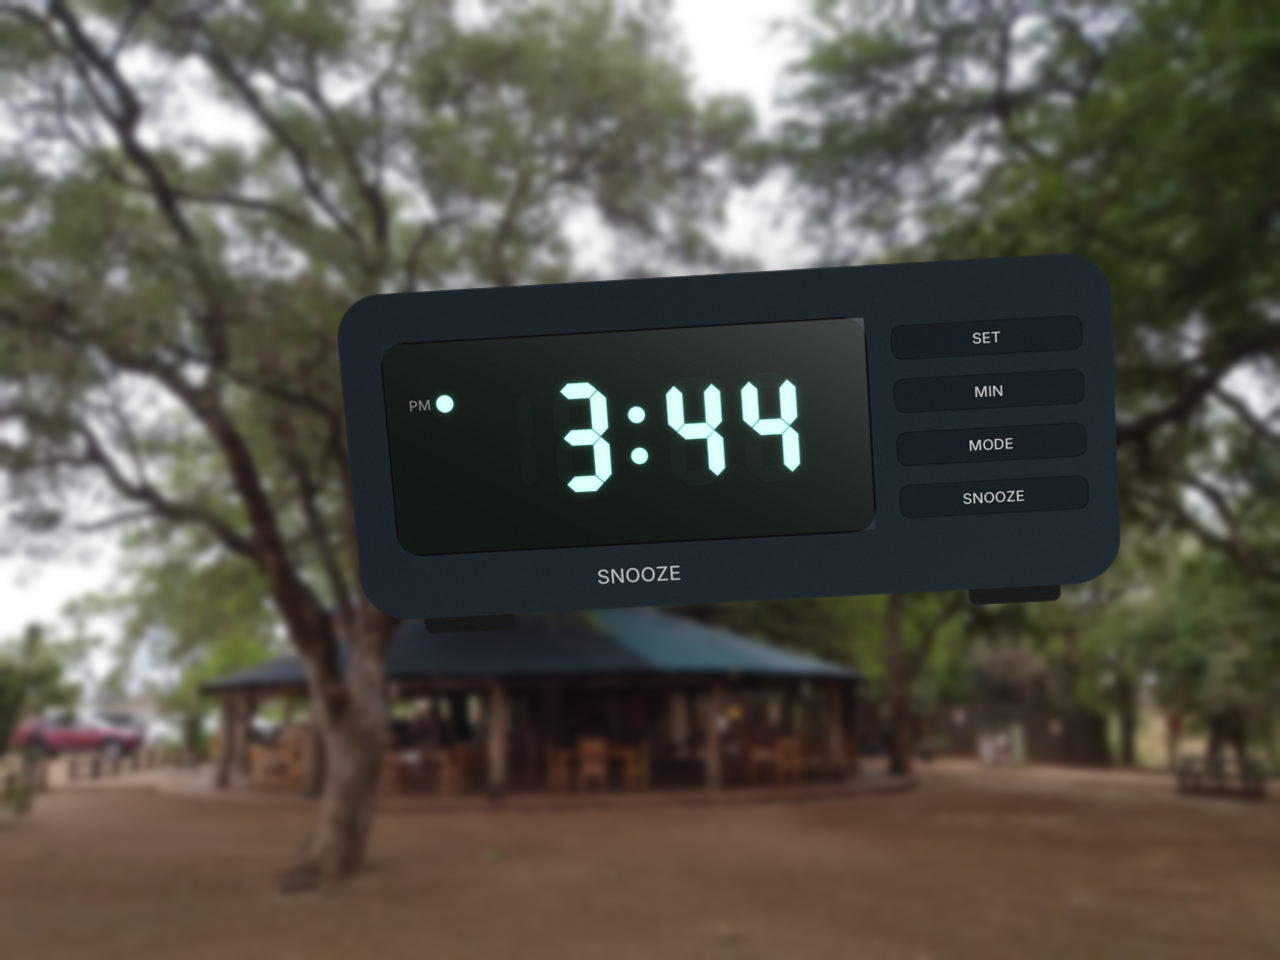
3 h 44 min
